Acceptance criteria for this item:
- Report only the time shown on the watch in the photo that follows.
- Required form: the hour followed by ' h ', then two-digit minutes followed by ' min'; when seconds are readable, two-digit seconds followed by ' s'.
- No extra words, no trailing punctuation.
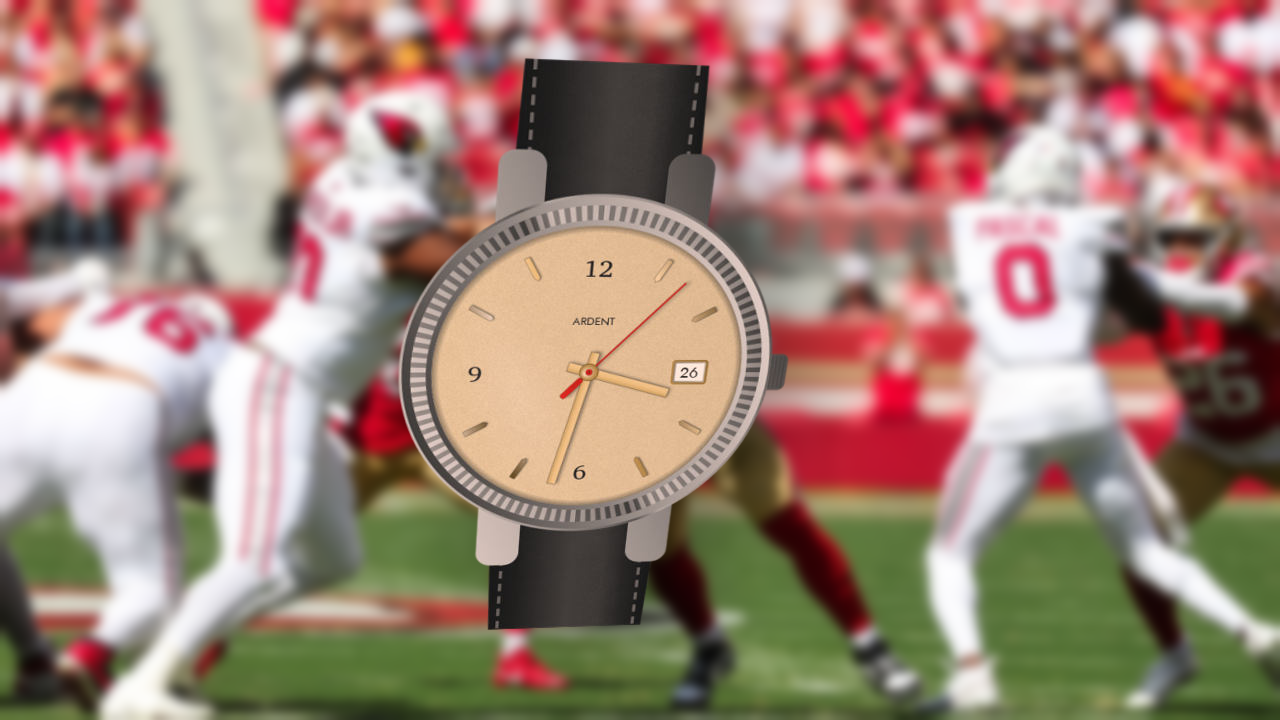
3 h 32 min 07 s
